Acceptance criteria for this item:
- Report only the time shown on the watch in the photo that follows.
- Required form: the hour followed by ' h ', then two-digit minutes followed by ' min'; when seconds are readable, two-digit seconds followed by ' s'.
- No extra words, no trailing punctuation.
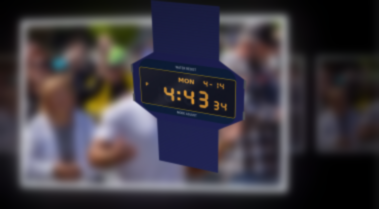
4 h 43 min
